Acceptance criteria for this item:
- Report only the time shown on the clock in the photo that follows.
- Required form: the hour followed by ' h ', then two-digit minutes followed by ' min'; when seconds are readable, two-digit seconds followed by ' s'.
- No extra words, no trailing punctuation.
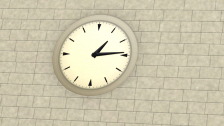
1 h 14 min
